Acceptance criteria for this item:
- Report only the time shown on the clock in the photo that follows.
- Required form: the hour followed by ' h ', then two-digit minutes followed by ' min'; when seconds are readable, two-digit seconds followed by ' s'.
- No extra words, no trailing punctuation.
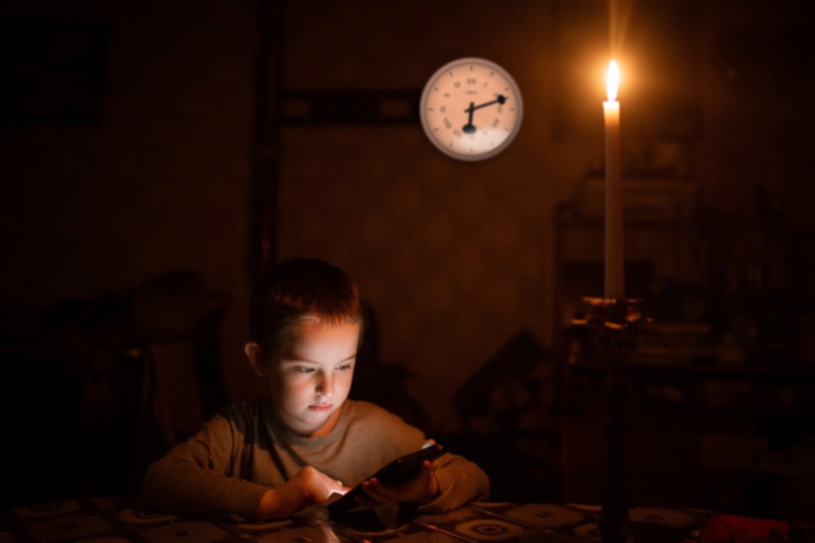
6 h 12 min
